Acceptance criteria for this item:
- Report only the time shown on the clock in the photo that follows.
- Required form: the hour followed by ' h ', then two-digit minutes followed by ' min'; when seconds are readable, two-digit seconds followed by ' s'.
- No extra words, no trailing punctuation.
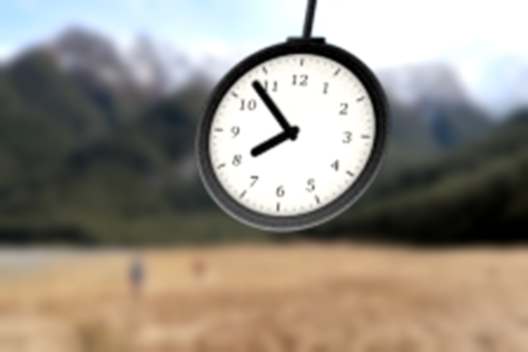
7 h 53 min
